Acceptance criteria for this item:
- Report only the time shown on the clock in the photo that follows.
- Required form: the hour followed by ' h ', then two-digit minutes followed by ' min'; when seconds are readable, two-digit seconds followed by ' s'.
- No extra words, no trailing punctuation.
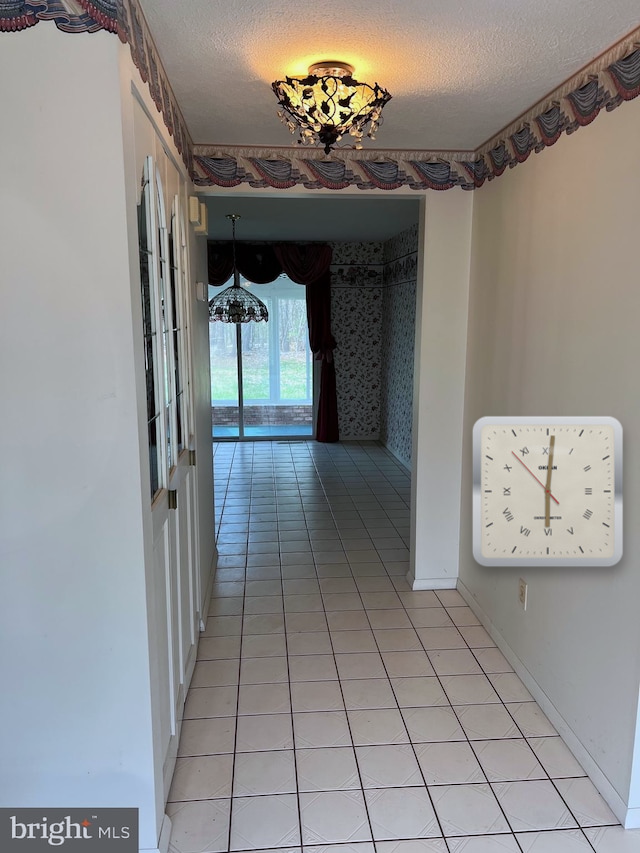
6 h 00 min 53 s
